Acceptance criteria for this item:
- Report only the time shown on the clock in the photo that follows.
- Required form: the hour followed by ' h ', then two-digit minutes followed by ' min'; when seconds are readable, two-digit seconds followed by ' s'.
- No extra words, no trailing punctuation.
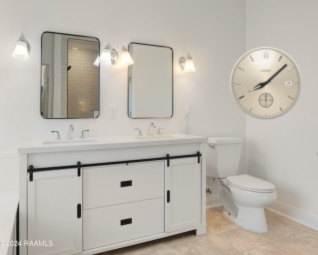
8 h 08 min
